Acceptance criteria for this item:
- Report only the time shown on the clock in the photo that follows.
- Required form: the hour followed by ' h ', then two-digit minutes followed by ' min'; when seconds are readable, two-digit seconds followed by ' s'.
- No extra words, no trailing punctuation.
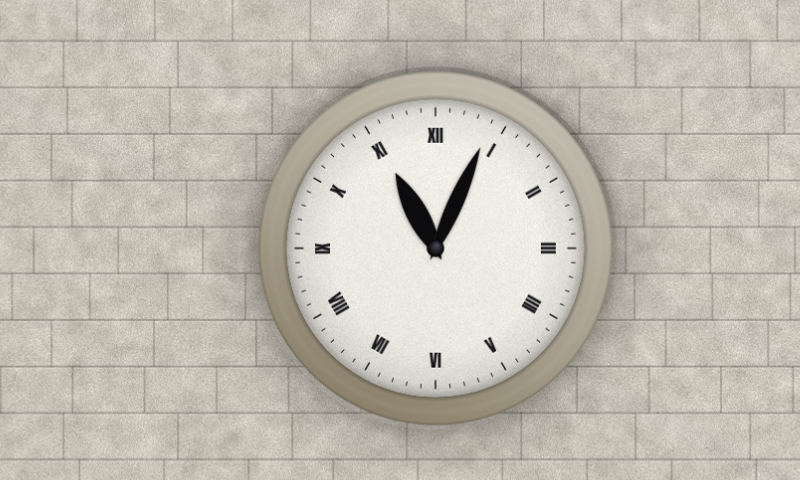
11 h 04 min
